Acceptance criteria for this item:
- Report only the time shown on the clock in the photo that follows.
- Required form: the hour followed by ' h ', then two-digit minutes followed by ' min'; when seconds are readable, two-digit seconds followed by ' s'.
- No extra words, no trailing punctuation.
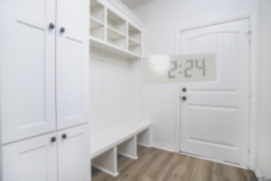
2 h 24 min
